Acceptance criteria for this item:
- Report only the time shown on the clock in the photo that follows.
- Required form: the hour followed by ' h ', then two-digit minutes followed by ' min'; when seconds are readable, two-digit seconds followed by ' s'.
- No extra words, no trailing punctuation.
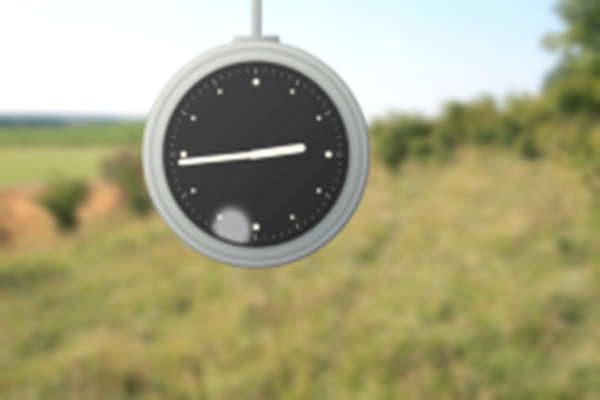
2 h 44 min
